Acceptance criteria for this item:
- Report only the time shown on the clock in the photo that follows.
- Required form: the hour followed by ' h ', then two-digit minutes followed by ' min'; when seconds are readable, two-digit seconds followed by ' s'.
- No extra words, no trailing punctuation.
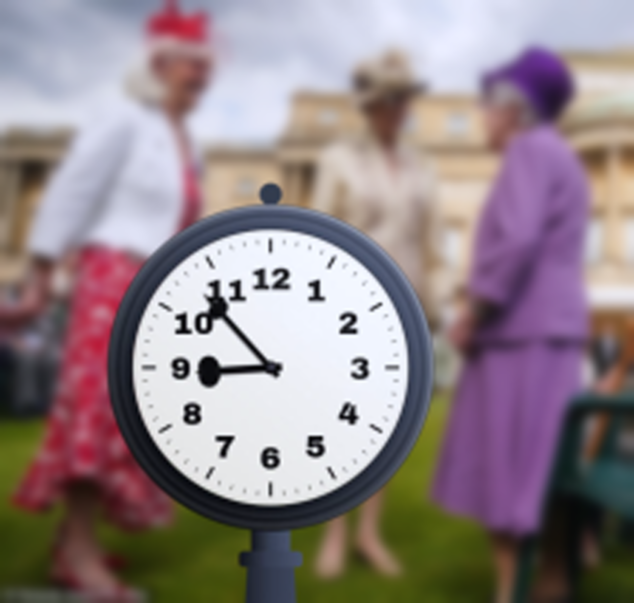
8 h 53 min
